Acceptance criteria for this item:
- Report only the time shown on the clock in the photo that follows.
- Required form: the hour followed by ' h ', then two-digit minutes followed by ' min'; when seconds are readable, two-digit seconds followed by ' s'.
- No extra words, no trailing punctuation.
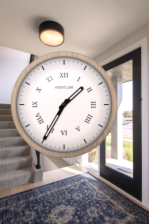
1 h 35 min
